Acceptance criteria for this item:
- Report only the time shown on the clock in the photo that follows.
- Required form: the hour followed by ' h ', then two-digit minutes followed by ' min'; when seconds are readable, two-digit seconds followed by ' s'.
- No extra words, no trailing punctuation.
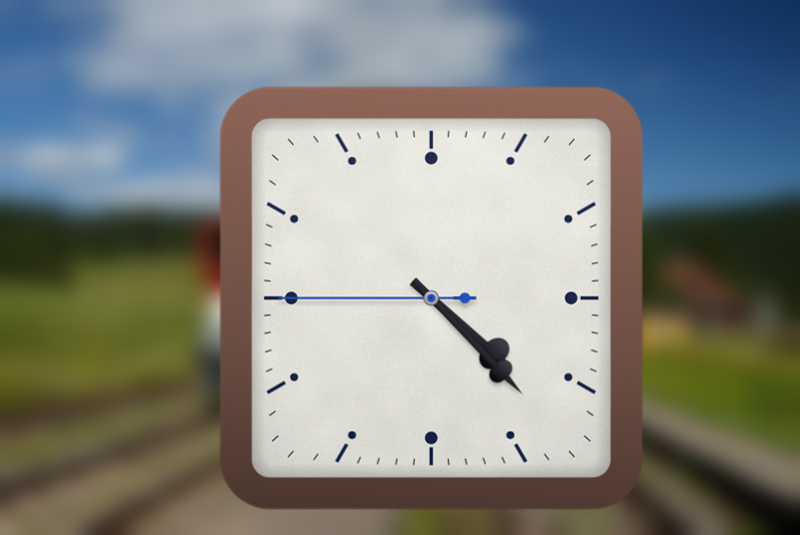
4 h 22 min 45 s
